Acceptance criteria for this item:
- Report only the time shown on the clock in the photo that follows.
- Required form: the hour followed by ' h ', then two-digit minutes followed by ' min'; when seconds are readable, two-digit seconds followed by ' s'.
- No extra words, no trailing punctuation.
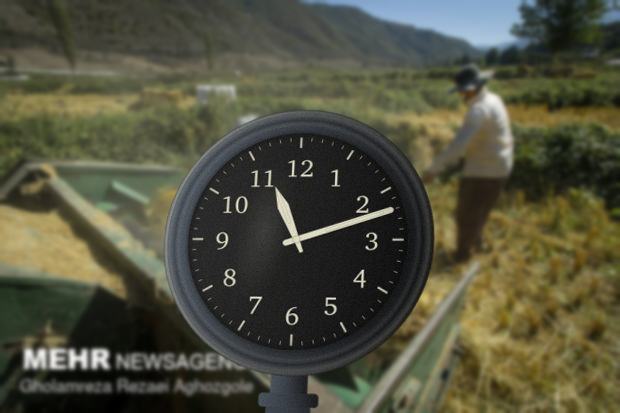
11 h 12 min
